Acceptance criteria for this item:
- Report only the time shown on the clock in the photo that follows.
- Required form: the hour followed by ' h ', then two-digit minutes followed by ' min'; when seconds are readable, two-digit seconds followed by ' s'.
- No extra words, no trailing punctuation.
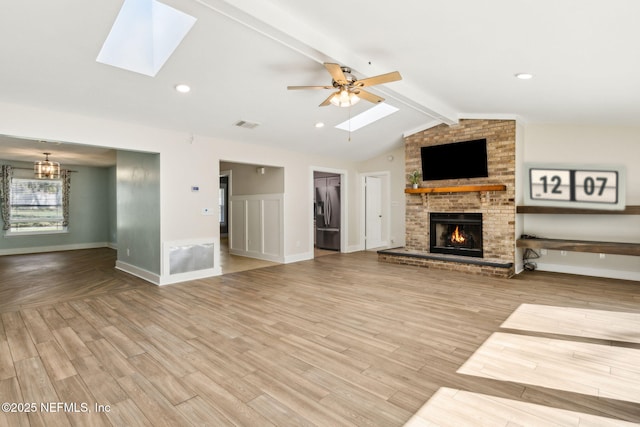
12 h 07 min
